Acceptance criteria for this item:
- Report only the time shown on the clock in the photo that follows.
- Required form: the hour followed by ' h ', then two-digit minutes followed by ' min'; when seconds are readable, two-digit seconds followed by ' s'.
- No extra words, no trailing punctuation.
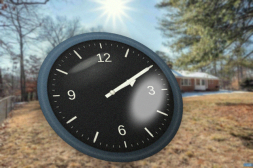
2 h 10 min
